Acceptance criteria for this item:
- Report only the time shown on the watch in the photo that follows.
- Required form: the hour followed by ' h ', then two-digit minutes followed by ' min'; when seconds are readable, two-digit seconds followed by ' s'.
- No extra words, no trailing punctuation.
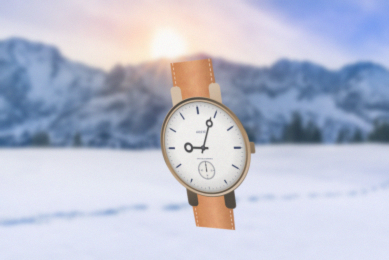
9 h 04 min
